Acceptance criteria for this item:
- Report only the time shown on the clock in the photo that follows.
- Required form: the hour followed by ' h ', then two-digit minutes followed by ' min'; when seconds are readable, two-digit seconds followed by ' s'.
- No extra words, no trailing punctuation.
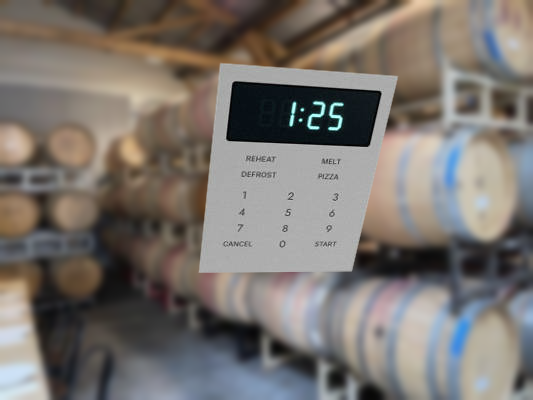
1 h 25 min
